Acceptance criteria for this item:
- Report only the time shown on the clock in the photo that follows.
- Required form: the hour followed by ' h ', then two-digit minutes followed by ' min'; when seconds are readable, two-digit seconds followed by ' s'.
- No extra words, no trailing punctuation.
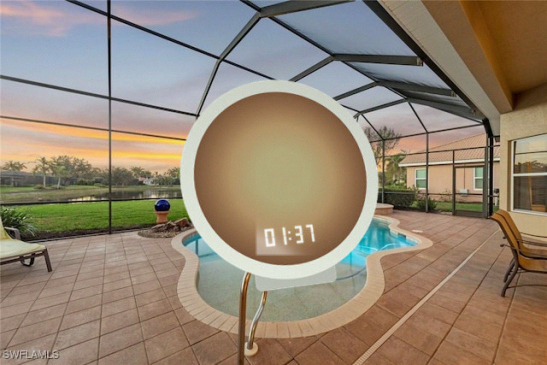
1 h 37 min
